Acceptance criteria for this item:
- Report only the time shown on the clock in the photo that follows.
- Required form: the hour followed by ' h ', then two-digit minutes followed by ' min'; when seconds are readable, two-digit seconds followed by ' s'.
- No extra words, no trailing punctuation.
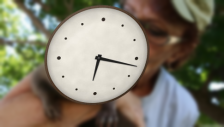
6 h 17 min
